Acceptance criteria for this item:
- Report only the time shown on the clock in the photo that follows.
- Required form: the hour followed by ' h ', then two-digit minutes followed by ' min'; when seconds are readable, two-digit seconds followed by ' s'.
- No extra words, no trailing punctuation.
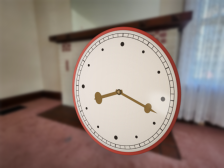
8 h 18 min
